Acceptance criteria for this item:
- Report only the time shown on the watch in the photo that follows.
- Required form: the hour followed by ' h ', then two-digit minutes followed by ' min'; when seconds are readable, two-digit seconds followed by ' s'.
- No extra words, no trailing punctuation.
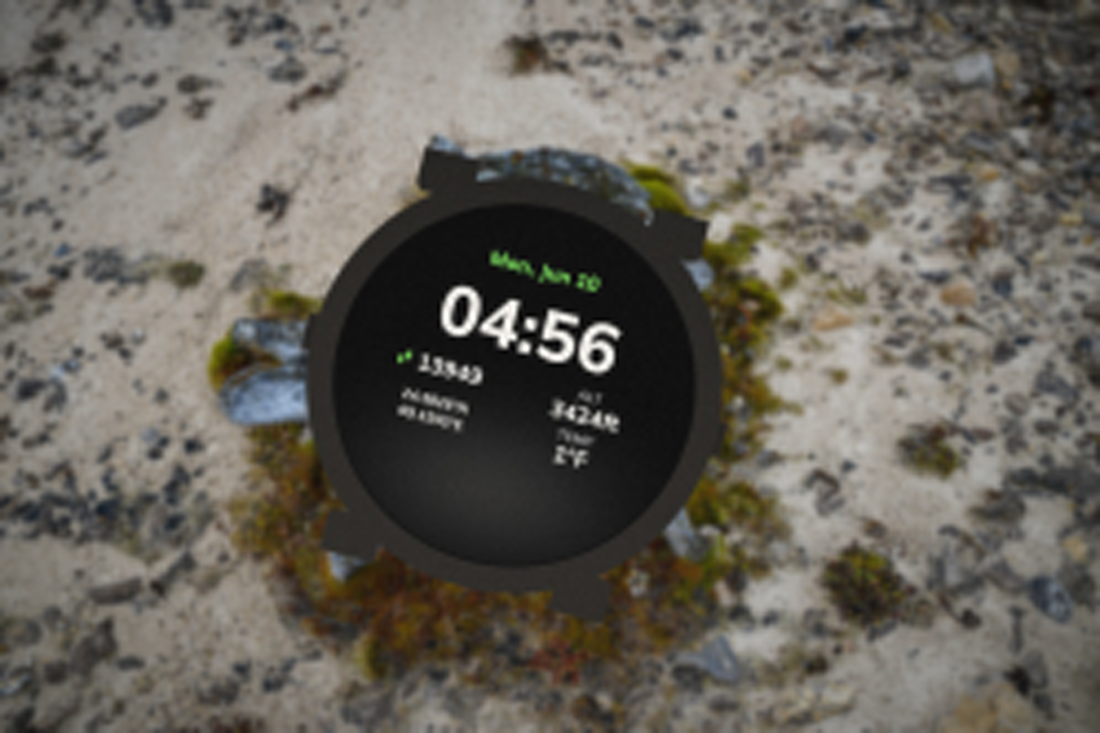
4 h 56 min
